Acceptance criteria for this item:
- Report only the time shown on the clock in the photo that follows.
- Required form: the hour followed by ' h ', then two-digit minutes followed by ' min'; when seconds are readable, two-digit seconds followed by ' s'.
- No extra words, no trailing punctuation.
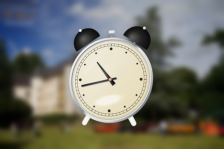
10 h 43 min
